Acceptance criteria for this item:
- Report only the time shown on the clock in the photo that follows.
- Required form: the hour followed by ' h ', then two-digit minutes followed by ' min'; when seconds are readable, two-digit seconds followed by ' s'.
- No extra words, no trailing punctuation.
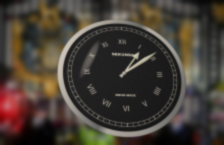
1 h 09 min
